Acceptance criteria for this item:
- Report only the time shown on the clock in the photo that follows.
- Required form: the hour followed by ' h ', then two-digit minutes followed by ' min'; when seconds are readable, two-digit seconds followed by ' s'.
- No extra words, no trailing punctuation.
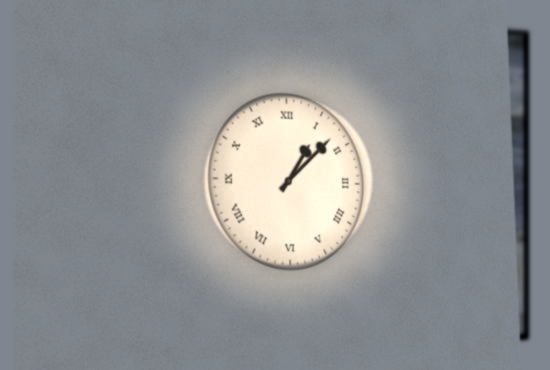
1 h 08 min
